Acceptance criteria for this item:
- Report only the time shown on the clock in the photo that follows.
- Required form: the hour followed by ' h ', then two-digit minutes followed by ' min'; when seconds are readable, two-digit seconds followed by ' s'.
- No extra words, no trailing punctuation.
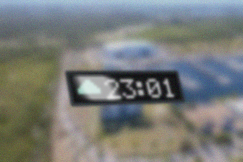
23 h 01 min
